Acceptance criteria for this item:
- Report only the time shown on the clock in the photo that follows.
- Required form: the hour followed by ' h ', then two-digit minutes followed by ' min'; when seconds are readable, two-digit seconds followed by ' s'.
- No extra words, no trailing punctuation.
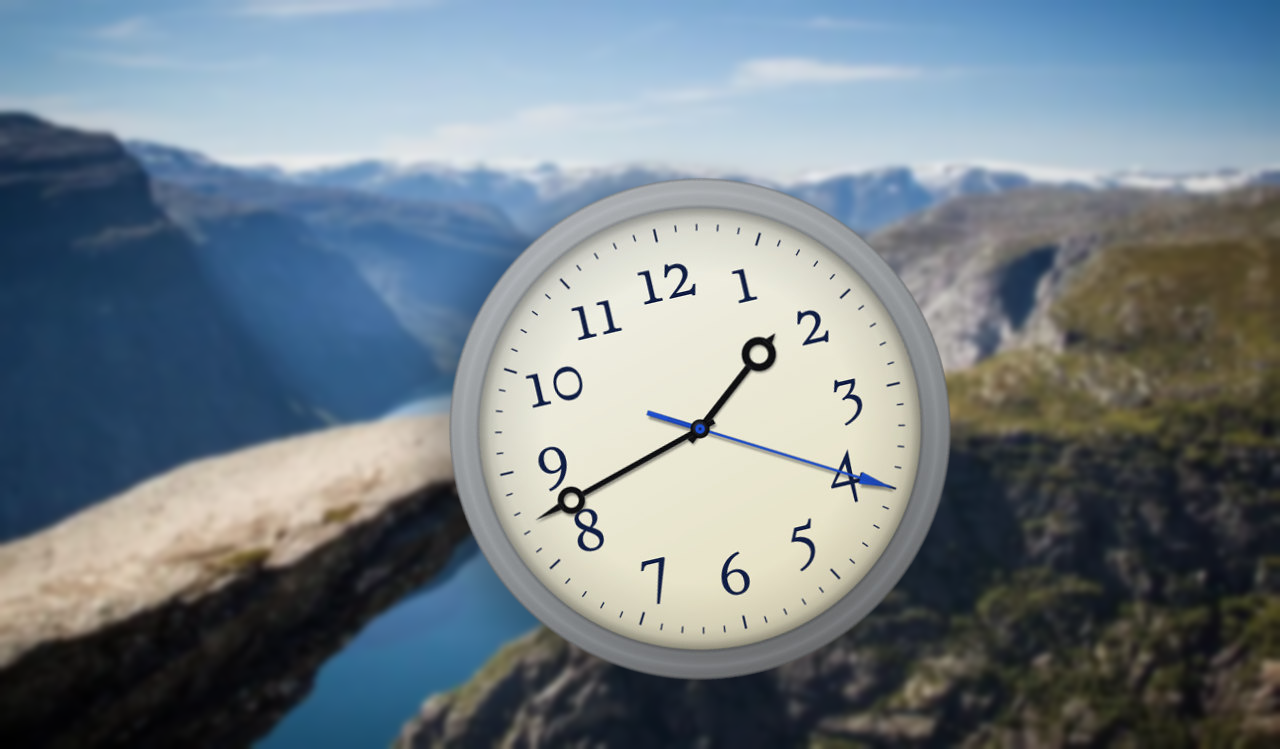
1 h 42 min 20 s
